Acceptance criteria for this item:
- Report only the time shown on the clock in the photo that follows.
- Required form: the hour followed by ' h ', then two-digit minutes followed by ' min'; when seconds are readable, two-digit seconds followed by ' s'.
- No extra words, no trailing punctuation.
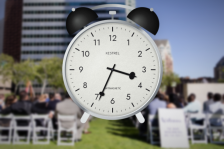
3 h 34 min
